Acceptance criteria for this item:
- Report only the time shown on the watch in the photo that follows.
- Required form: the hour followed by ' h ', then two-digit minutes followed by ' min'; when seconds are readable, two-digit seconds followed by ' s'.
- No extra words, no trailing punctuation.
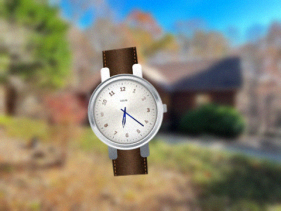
6 h 22 min
